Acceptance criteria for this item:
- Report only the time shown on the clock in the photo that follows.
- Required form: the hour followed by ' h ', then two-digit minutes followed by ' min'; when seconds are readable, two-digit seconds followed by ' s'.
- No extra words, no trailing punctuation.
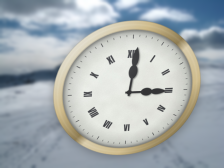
3 h 01 min
